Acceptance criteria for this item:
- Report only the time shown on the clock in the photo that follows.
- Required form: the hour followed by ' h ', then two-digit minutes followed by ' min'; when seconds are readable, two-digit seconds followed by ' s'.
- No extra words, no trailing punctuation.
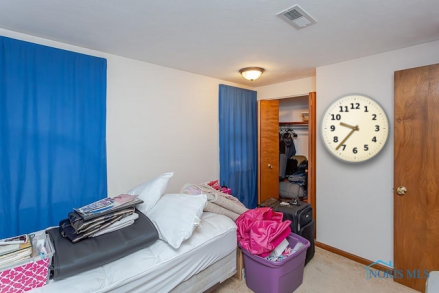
9 h 37 min
